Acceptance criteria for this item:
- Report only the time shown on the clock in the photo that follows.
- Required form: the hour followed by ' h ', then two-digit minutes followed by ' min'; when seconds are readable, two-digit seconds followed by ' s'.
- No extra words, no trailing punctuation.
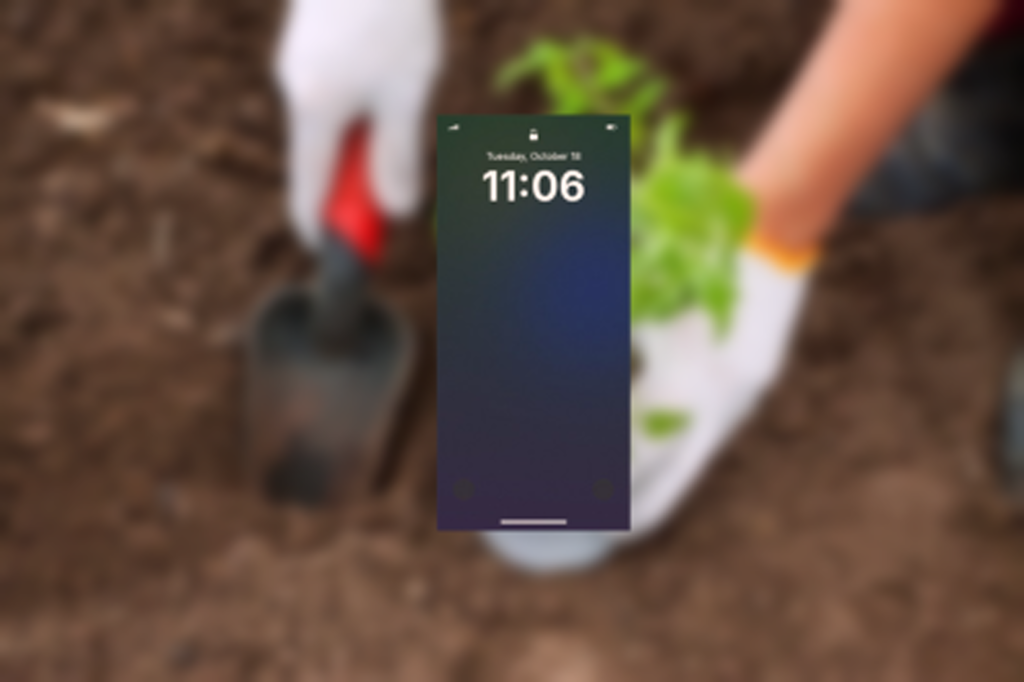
11 h 06 min
